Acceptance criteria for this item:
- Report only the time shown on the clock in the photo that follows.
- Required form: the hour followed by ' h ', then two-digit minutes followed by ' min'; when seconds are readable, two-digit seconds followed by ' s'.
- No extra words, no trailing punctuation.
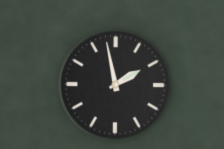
1 h 58 min
